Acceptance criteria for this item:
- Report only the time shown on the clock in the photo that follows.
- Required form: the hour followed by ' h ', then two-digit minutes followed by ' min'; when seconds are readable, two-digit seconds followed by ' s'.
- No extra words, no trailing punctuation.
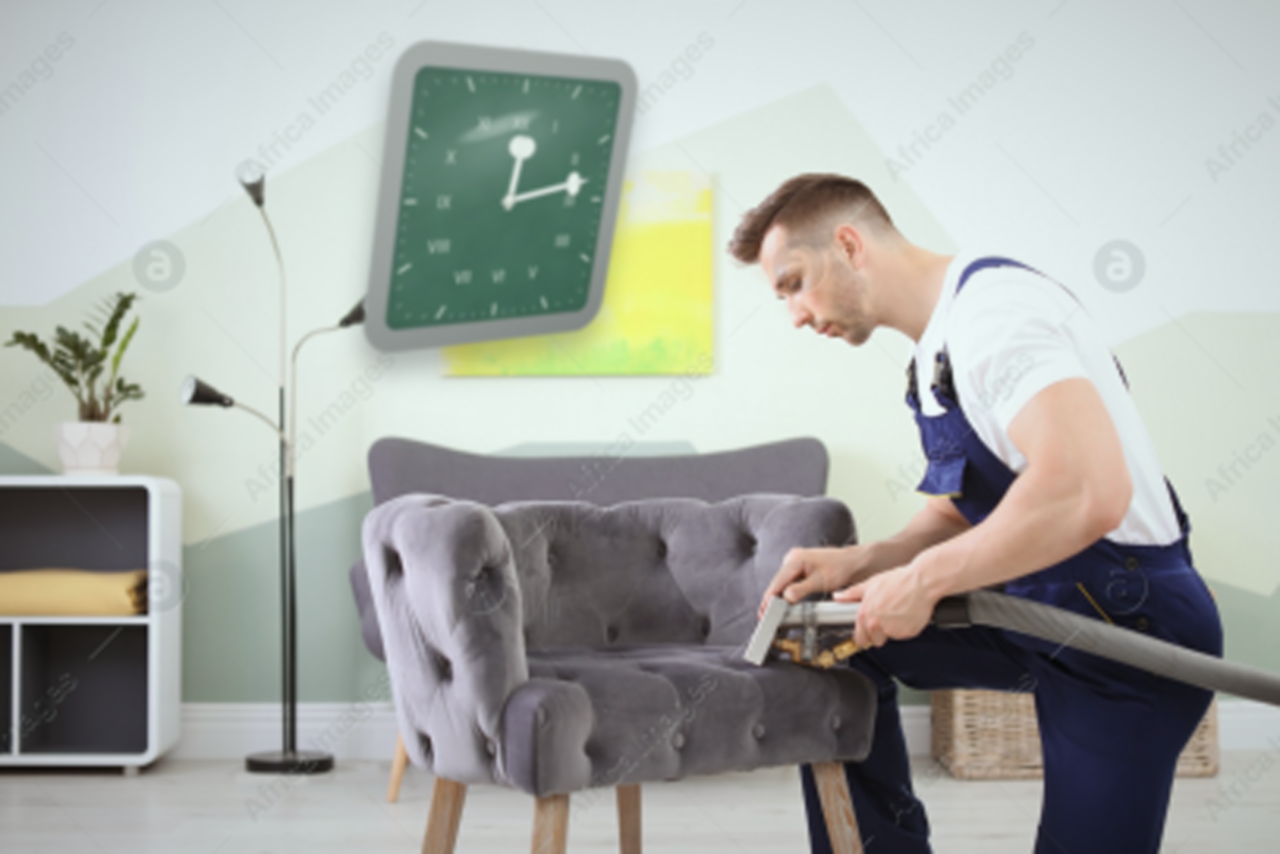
12 h 13 min
